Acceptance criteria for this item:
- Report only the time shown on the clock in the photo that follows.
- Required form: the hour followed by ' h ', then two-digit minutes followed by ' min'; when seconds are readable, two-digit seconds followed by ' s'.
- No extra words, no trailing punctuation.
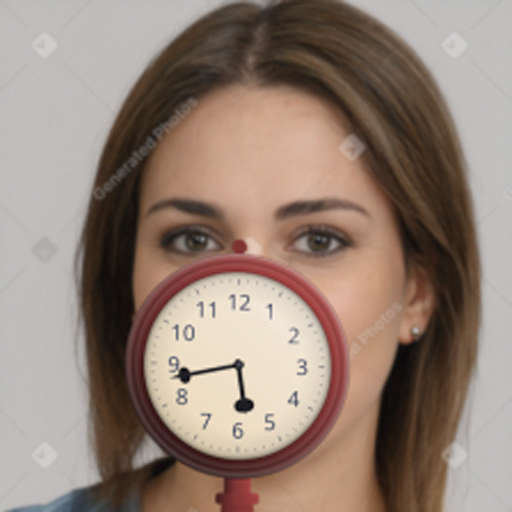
5 h 43 min
